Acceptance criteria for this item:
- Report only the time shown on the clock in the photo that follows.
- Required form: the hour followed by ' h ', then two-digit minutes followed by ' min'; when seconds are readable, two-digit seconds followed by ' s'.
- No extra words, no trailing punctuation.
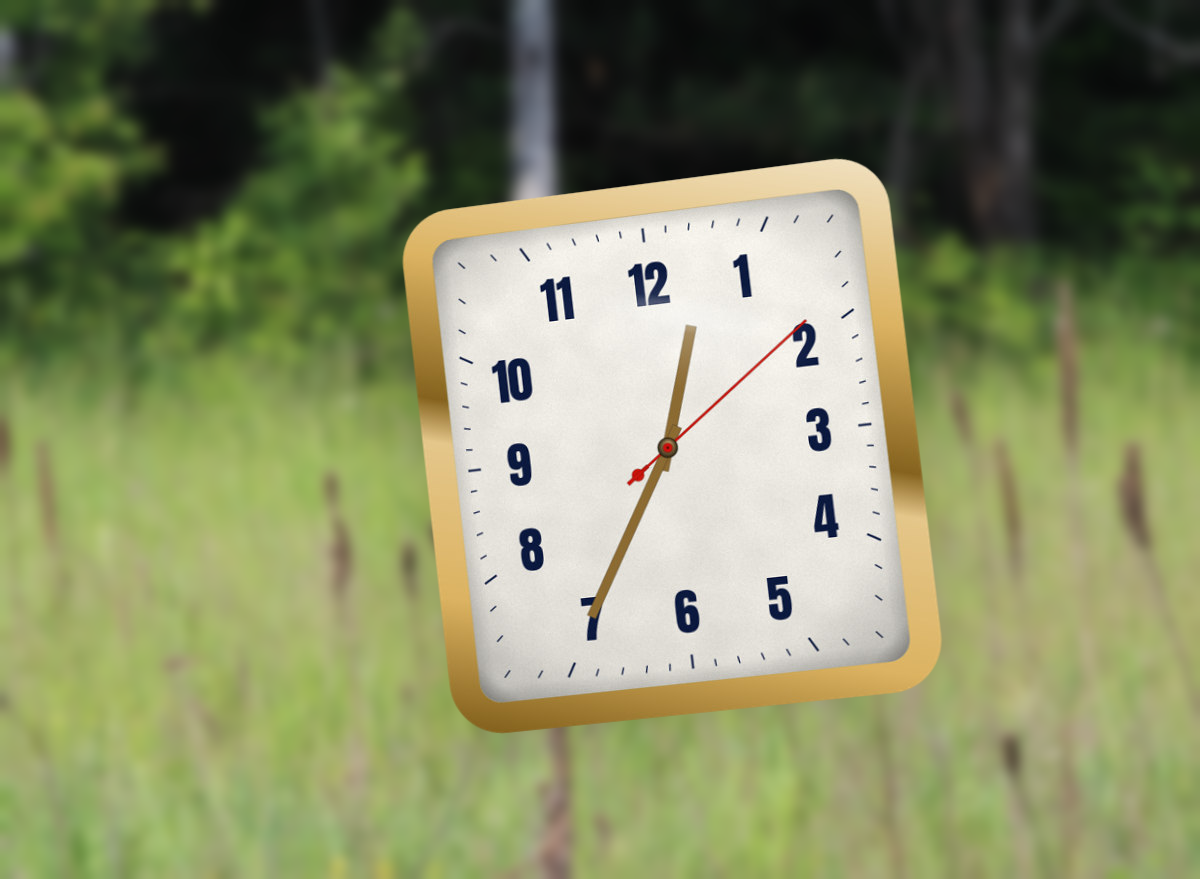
12 h 35 min 09 s
